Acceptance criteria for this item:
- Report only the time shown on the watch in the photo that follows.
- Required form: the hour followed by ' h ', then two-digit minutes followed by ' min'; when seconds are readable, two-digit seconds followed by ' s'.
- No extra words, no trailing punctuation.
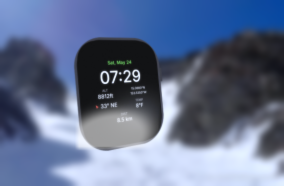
7 h 29 min
